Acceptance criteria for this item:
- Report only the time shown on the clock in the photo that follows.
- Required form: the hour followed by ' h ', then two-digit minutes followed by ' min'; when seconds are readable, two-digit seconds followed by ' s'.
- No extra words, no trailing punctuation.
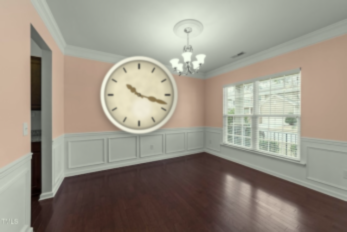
10 h 18 min
